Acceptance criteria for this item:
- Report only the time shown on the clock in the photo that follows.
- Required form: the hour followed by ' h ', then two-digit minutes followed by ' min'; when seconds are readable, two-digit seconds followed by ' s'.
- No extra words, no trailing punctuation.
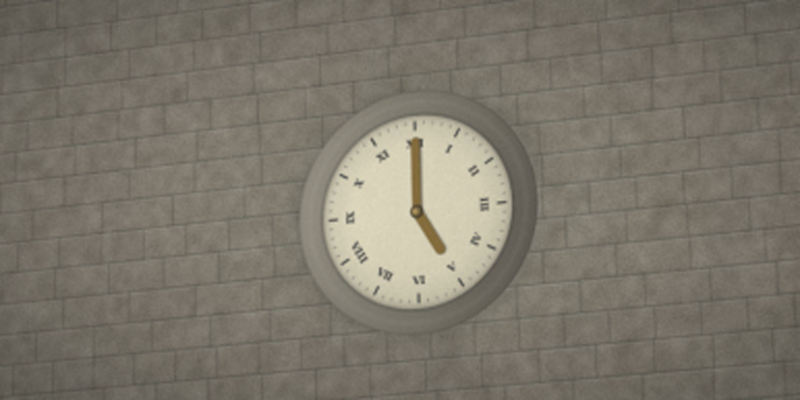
5 h 00 min
